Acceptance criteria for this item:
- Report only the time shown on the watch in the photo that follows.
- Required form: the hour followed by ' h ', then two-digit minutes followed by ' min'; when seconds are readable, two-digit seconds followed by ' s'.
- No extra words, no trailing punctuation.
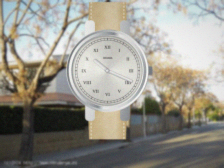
10 h 19 min
